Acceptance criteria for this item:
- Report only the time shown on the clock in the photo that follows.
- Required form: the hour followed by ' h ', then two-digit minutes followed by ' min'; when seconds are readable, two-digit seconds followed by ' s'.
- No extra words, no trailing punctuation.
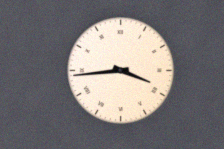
3 h 44 min
